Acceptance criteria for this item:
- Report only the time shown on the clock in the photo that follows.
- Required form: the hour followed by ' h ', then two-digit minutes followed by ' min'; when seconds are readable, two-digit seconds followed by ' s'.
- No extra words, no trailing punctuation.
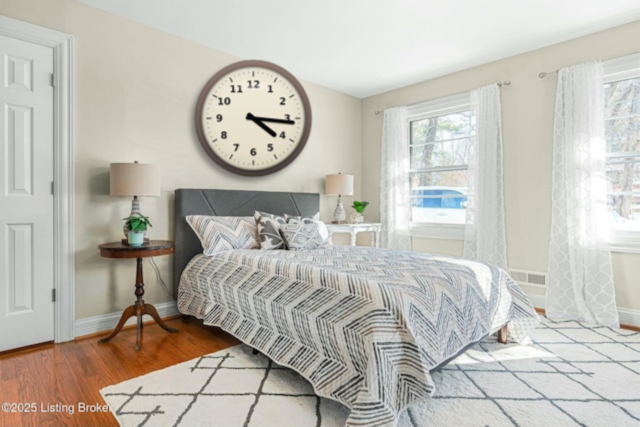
4 h 16 min
